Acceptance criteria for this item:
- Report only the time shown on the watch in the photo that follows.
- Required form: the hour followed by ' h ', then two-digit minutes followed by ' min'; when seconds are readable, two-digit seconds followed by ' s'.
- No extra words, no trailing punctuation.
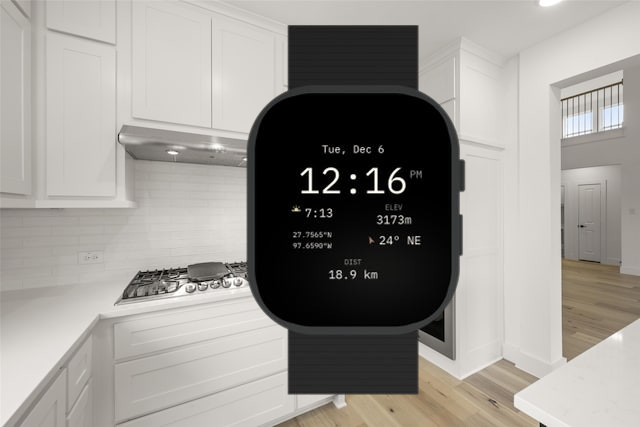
12 h 16 min
